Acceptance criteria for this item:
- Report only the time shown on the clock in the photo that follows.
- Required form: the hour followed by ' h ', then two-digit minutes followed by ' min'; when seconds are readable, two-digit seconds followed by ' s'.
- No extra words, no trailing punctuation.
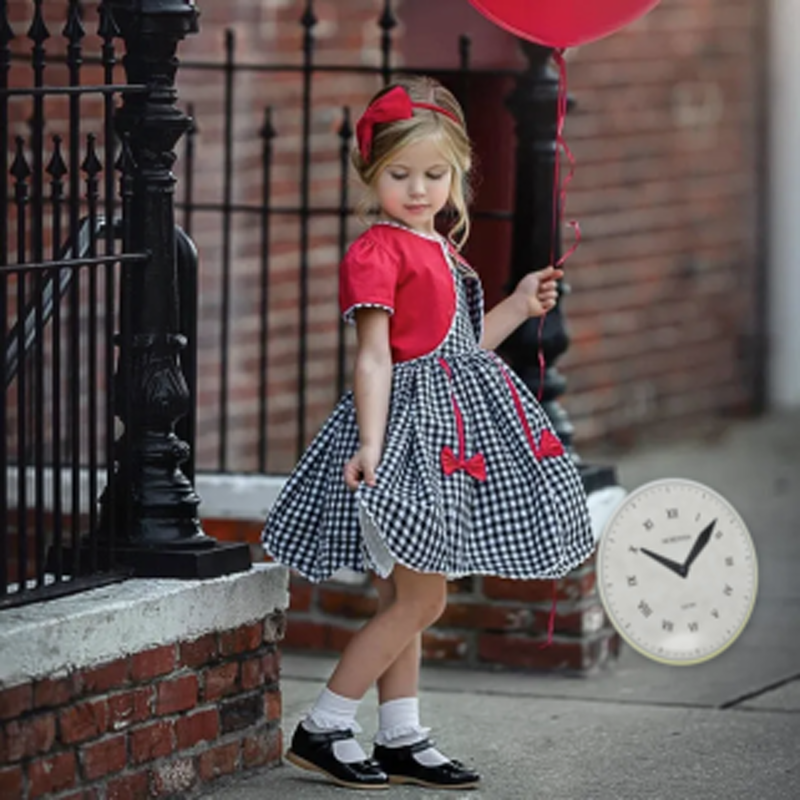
10 h 08 min
